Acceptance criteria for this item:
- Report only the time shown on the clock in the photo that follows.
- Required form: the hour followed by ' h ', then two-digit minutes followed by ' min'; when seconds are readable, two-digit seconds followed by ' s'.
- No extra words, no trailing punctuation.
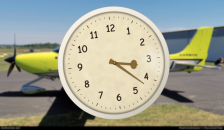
3 h 22 min
